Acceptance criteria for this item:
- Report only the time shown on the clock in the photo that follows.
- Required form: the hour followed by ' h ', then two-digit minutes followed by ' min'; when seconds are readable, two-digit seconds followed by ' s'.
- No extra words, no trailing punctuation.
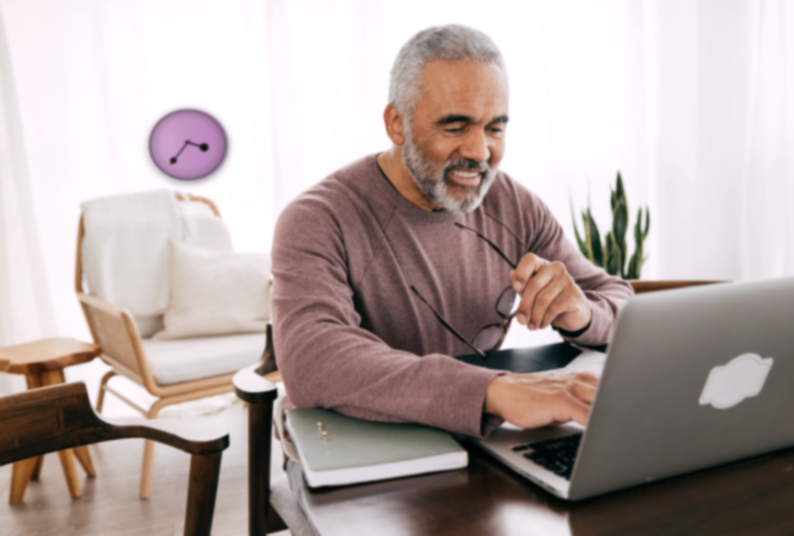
3 h 36 min
